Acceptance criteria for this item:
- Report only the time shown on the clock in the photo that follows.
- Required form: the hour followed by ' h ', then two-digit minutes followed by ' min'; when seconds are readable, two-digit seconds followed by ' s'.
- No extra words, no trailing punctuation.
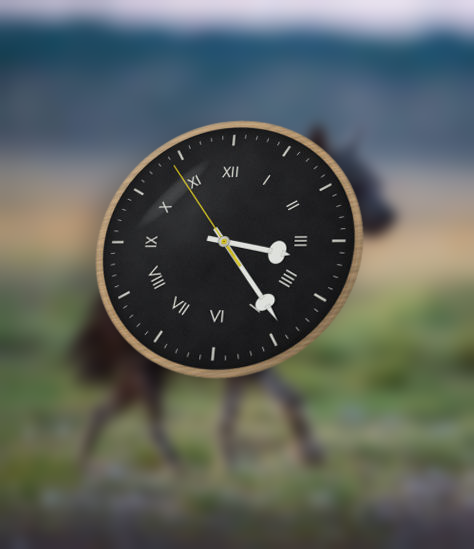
3 h 23 min 54 s
